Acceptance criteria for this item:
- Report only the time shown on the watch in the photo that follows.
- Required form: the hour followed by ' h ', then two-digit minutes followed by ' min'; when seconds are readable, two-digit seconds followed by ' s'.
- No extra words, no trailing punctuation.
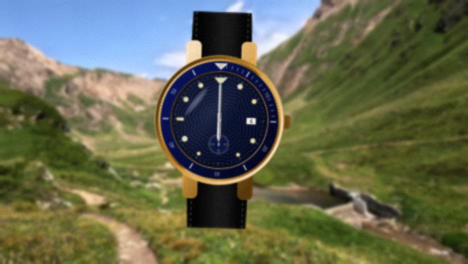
6 h 00 min
